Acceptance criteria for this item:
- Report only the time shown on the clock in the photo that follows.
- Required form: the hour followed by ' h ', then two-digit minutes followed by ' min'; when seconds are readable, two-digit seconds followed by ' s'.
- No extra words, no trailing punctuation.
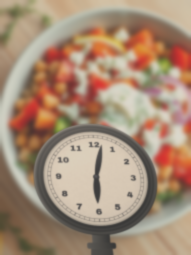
6 h 02 min
